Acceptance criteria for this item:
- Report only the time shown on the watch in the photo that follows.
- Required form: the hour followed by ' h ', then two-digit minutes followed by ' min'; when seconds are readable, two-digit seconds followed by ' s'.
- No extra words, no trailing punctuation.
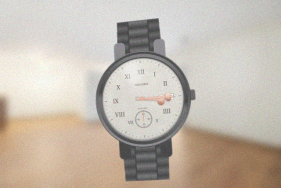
3 h 15 min
